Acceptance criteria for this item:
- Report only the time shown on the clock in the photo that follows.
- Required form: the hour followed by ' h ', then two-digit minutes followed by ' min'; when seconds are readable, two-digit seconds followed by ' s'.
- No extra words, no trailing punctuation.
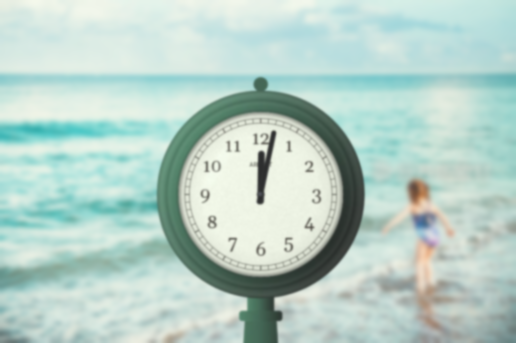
12 h 02 min
